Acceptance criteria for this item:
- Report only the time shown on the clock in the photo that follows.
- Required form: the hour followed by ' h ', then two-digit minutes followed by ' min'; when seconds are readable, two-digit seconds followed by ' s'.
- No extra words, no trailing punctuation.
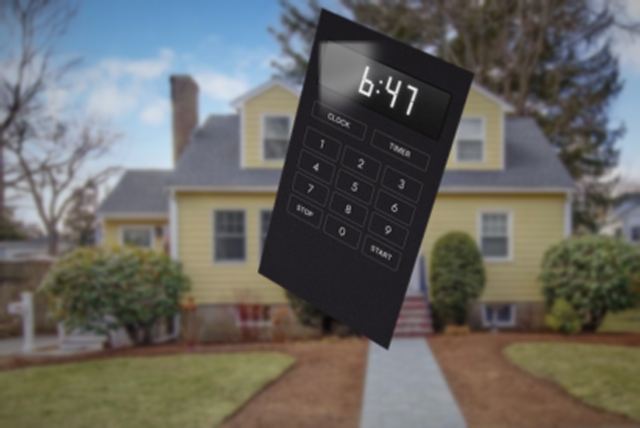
6 h 47 min
